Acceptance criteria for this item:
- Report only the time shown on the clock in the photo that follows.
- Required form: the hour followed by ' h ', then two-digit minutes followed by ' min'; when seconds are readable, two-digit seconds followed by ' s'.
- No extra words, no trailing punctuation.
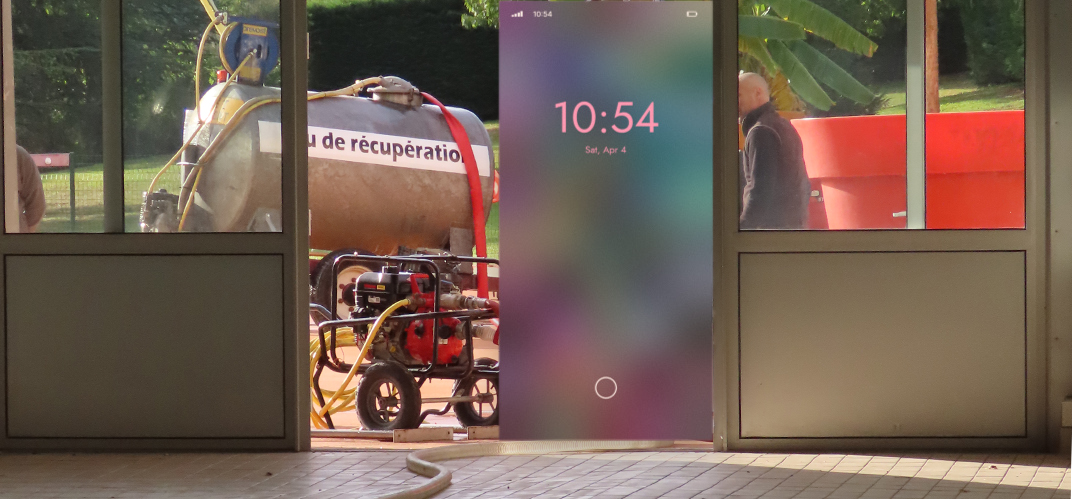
10 h 54 min
